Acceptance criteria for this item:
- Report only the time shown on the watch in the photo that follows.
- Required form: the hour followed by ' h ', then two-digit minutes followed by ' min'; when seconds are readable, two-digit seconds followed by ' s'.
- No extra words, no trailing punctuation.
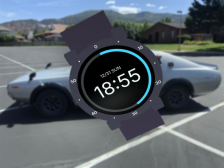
18 h 55 min
